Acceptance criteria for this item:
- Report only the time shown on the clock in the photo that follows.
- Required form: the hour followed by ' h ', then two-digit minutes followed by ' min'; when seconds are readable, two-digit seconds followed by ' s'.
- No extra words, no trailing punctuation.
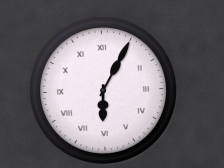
6 h 05 min
